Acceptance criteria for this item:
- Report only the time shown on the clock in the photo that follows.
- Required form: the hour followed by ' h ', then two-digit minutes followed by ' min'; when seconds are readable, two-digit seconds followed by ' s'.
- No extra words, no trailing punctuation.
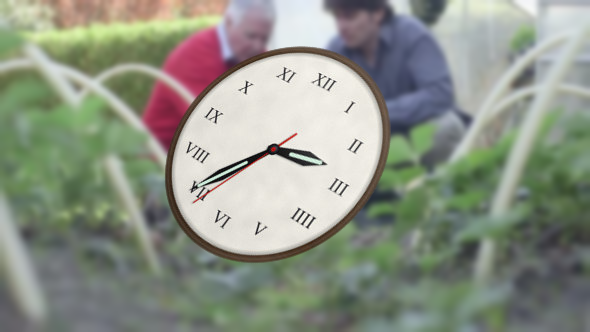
2 h 35 min 34 s
